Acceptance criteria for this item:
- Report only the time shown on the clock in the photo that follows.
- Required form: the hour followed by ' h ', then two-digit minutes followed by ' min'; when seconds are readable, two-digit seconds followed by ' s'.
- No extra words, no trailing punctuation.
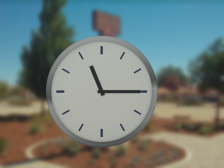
11 h 15 min
